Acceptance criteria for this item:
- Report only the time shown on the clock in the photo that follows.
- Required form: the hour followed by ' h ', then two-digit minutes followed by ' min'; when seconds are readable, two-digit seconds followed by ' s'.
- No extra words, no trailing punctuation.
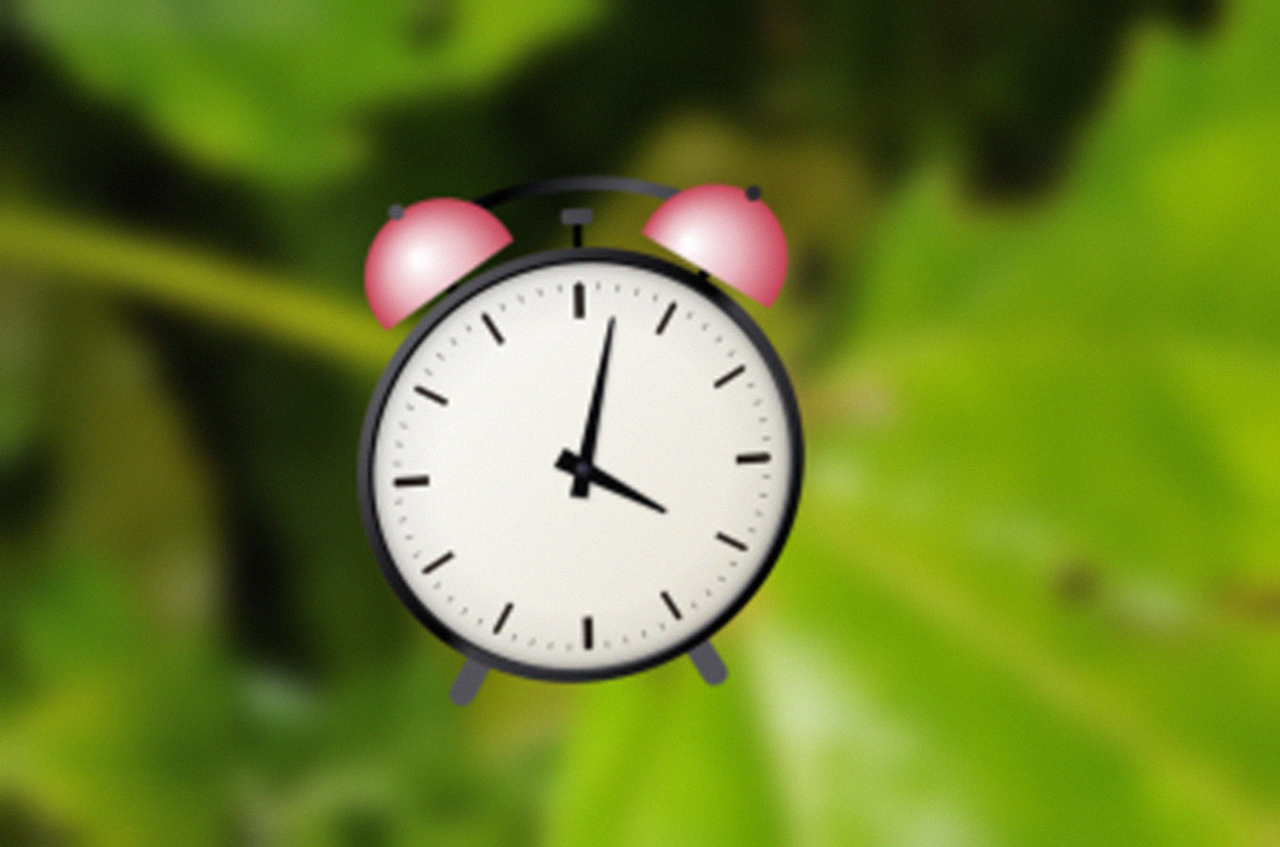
4 h 02 min
